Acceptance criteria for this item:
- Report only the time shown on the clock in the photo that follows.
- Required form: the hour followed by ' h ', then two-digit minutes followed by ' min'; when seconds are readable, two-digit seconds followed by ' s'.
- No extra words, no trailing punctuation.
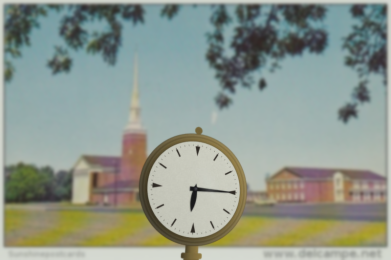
6 h 15 min
